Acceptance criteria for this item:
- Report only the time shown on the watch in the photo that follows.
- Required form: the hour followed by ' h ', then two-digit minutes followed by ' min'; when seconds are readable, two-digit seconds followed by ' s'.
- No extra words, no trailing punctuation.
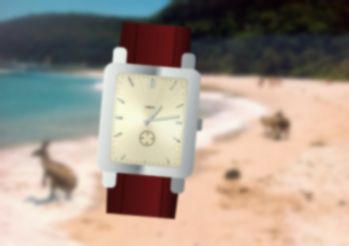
1 h 13 min
